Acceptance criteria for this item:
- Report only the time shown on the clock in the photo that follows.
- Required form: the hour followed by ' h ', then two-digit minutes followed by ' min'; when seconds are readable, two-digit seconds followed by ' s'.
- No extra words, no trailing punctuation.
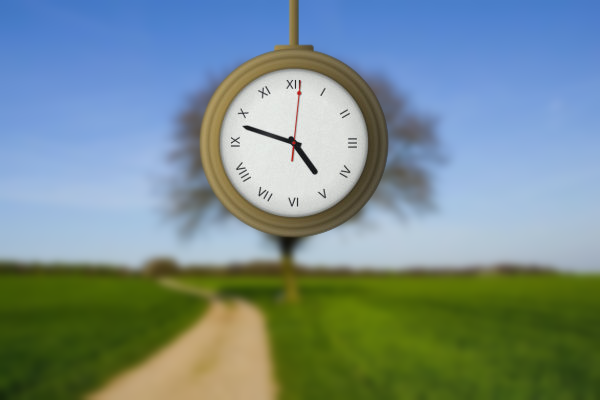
4 h 48 min 01 s
